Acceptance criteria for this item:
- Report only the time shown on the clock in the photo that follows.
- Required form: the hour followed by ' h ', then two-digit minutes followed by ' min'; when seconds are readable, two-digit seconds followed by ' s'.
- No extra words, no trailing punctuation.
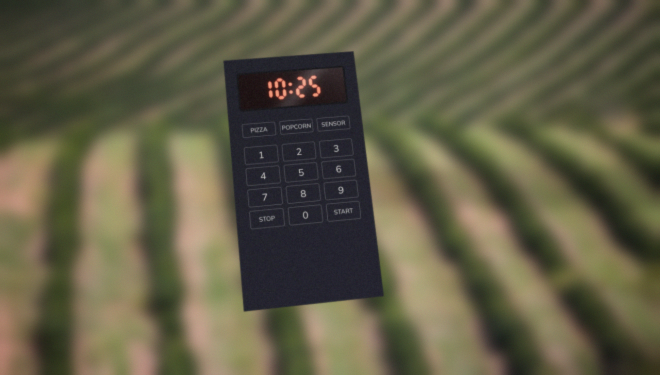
10 h 25 min
